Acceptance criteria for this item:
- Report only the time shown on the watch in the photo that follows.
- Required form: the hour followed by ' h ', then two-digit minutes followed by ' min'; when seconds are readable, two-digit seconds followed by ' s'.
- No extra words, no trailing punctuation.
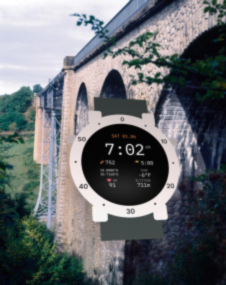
7 h 02 min
